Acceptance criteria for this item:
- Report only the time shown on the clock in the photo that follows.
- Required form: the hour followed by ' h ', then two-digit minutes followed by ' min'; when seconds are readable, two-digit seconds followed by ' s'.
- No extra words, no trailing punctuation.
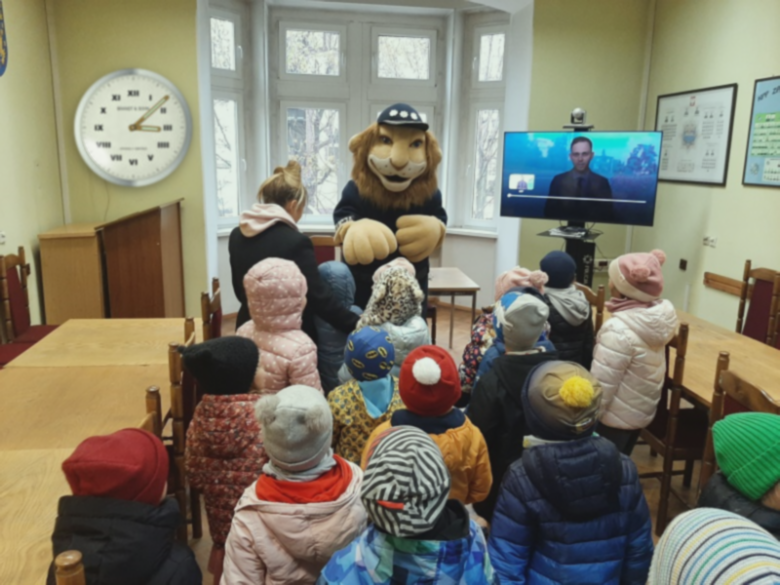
3 h 08 min
